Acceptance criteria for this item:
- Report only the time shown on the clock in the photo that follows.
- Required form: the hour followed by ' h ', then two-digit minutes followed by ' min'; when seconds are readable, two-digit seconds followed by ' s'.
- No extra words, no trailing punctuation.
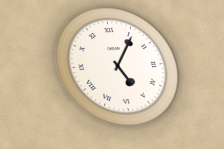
5 h 06 min
